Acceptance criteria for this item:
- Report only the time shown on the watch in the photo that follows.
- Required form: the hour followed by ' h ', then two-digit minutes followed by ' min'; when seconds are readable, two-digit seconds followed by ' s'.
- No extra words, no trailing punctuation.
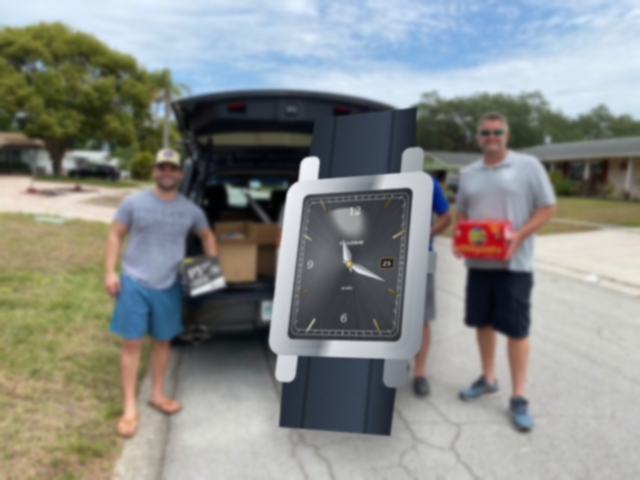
11 h 19 min
